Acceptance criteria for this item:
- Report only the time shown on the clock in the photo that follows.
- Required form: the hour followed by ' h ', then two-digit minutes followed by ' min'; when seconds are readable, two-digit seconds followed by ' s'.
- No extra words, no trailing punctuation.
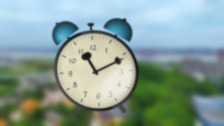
11 h 11 min
